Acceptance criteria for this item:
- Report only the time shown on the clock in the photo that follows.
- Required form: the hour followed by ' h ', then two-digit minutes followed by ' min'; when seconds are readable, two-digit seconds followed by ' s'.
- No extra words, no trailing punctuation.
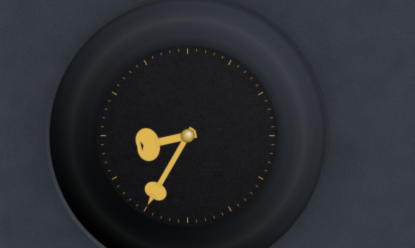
8 h 35 min
